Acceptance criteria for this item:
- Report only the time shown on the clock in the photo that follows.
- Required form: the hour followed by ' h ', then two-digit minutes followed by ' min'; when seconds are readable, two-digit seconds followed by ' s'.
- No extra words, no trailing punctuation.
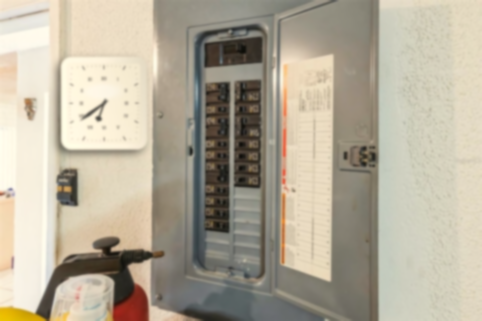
6 h 39 min
